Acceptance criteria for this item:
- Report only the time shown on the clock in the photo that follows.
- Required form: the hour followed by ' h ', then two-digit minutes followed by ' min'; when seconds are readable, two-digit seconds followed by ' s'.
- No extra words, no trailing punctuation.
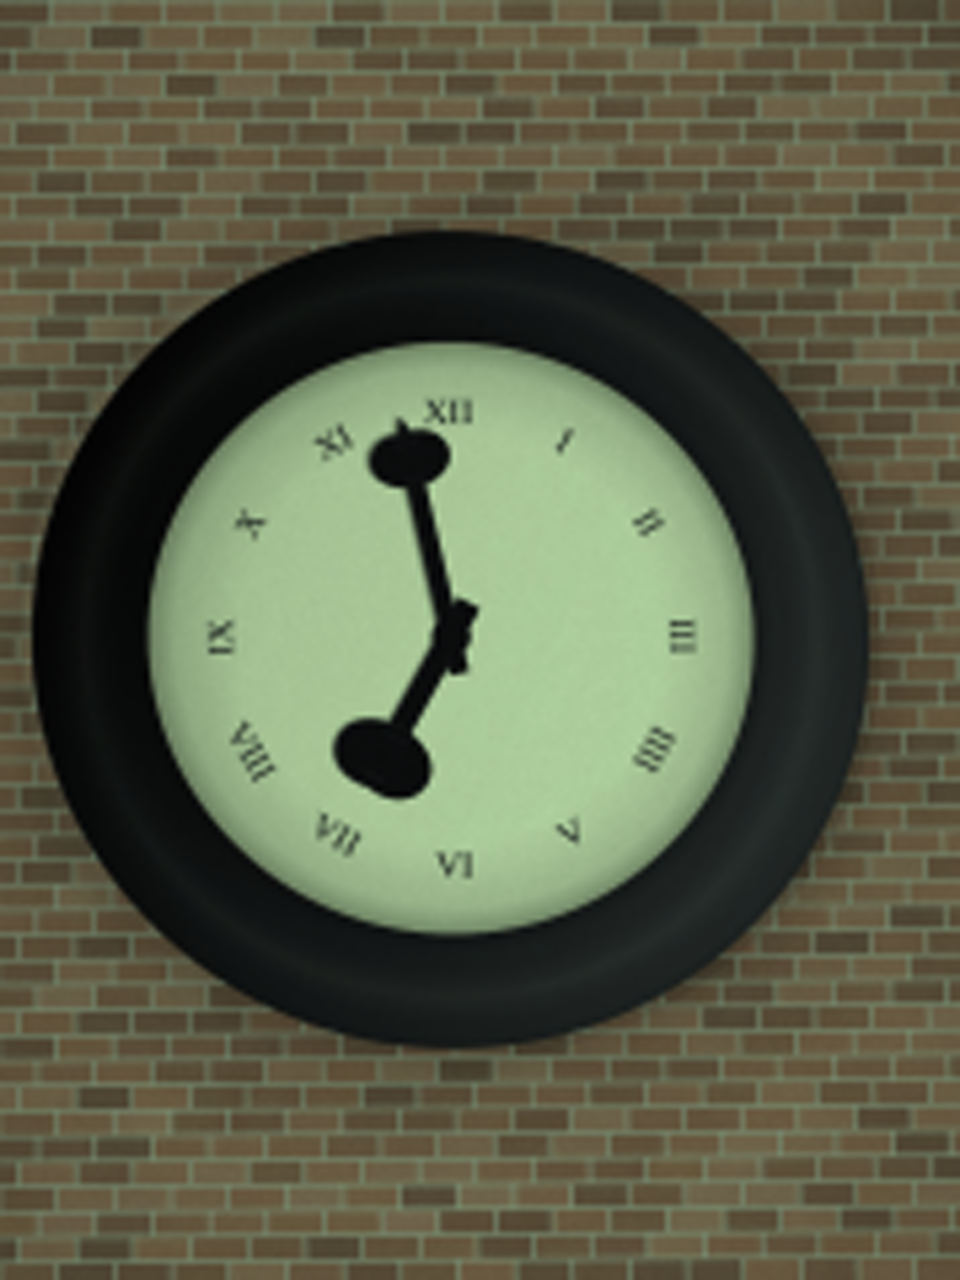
6 h 58 min
